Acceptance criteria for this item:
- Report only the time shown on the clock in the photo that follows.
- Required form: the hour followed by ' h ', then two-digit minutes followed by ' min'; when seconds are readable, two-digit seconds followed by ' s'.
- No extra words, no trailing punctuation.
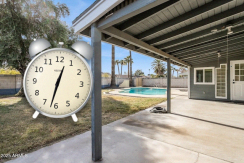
12 h 32 min
